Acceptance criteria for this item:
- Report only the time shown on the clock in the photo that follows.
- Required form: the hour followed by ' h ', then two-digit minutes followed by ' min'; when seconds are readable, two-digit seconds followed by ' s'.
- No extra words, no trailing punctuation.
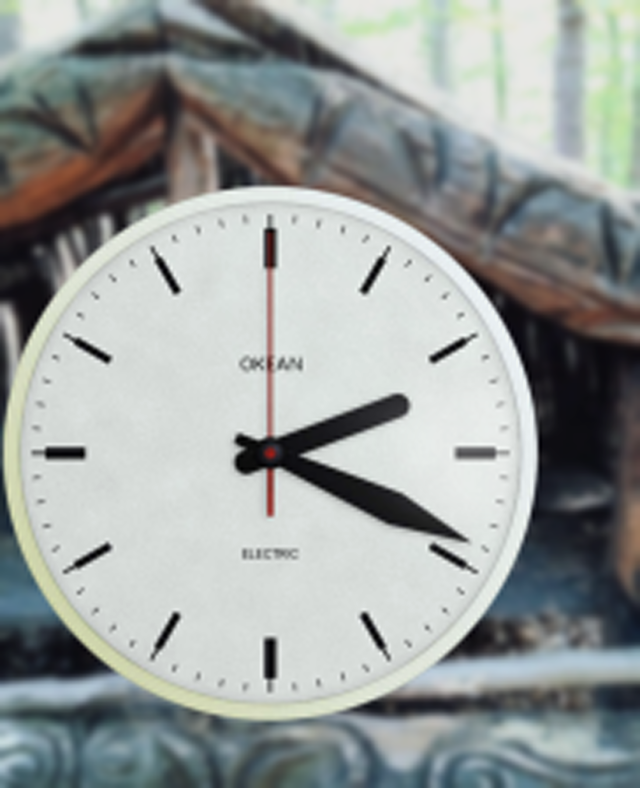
2 h 19 min 00 s
